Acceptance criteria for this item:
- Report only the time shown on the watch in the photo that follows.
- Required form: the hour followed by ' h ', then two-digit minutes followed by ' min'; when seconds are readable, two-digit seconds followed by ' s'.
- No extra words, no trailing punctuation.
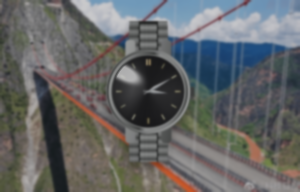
3 h 10 min
